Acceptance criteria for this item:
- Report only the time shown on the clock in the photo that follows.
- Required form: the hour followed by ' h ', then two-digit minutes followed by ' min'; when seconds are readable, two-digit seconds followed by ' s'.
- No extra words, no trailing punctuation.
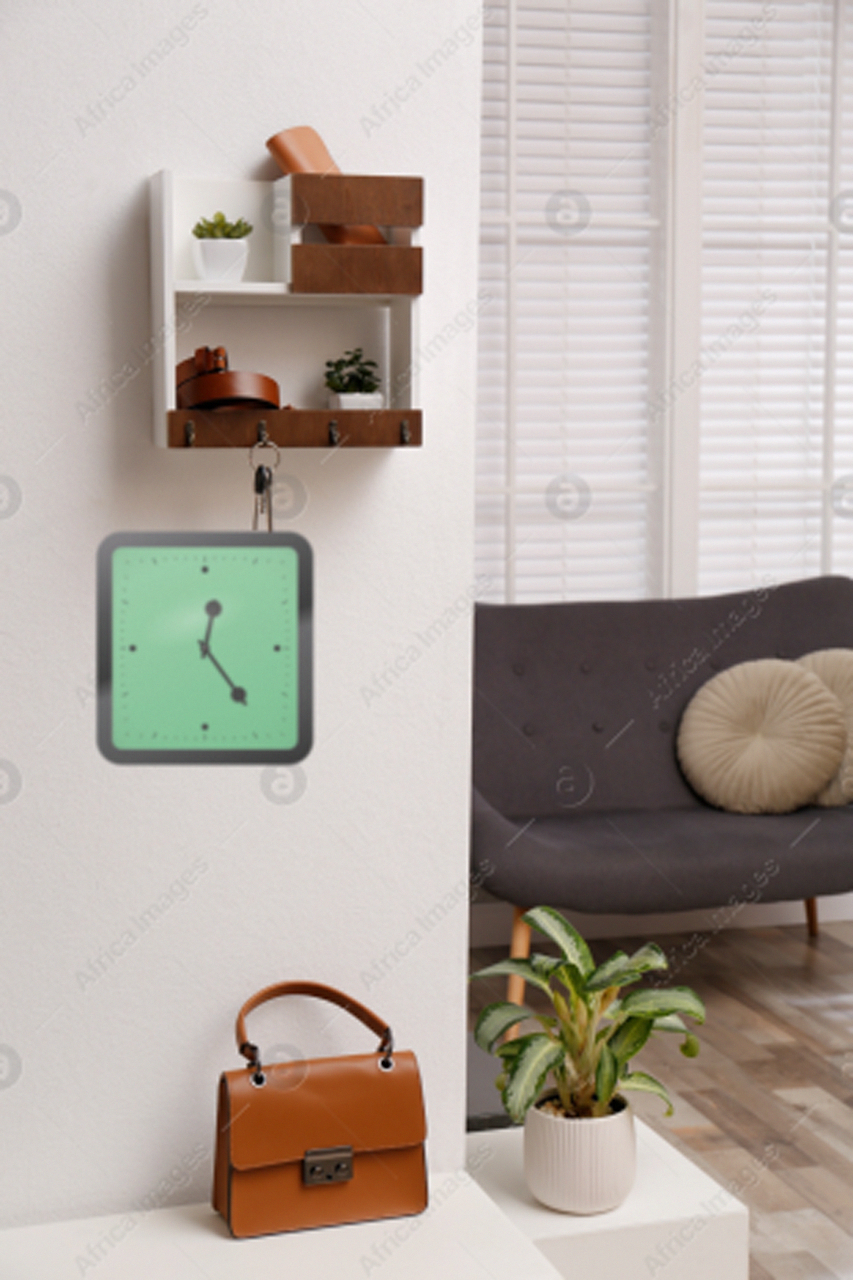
12 h 24 min
